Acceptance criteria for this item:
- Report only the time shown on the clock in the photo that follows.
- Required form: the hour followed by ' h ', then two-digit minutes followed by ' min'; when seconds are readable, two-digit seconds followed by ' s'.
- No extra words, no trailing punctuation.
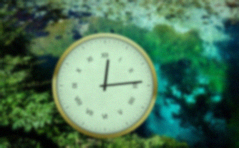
12 h 14 min
